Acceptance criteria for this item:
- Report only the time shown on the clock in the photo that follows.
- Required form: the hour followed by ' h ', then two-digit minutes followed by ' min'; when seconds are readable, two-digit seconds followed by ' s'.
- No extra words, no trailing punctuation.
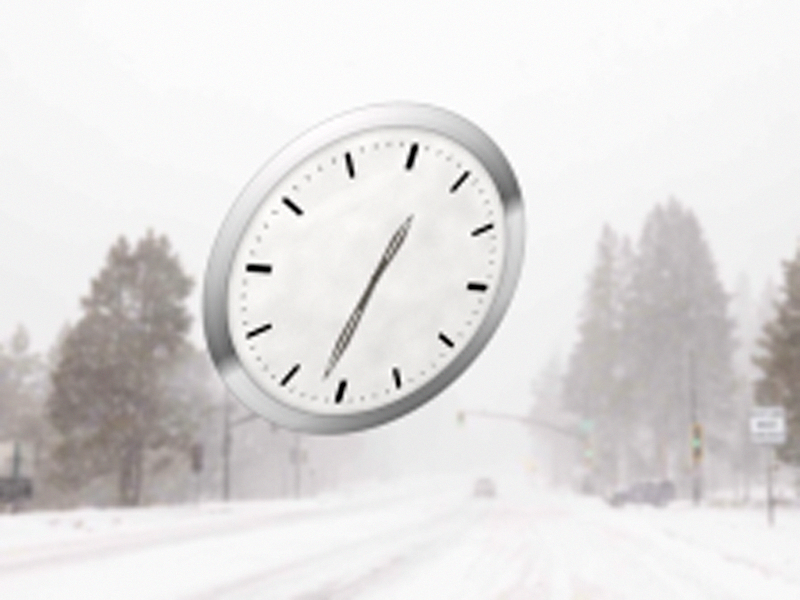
12 h 32 min
